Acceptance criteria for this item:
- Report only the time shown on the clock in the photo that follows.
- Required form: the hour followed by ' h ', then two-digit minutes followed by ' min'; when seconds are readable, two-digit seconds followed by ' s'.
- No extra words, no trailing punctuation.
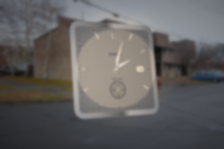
2 h 03 min
